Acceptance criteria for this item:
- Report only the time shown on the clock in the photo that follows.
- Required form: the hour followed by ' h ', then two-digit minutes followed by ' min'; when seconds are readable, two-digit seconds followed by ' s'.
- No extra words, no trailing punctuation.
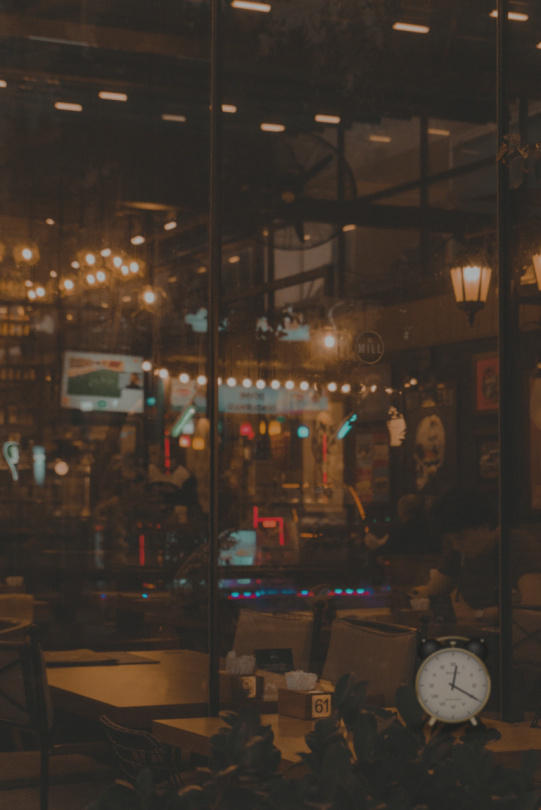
12 h 20 min
